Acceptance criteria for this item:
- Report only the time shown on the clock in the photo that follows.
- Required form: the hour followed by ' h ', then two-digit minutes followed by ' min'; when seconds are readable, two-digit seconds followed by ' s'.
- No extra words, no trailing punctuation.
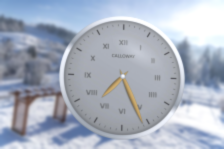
7 h 26 min
